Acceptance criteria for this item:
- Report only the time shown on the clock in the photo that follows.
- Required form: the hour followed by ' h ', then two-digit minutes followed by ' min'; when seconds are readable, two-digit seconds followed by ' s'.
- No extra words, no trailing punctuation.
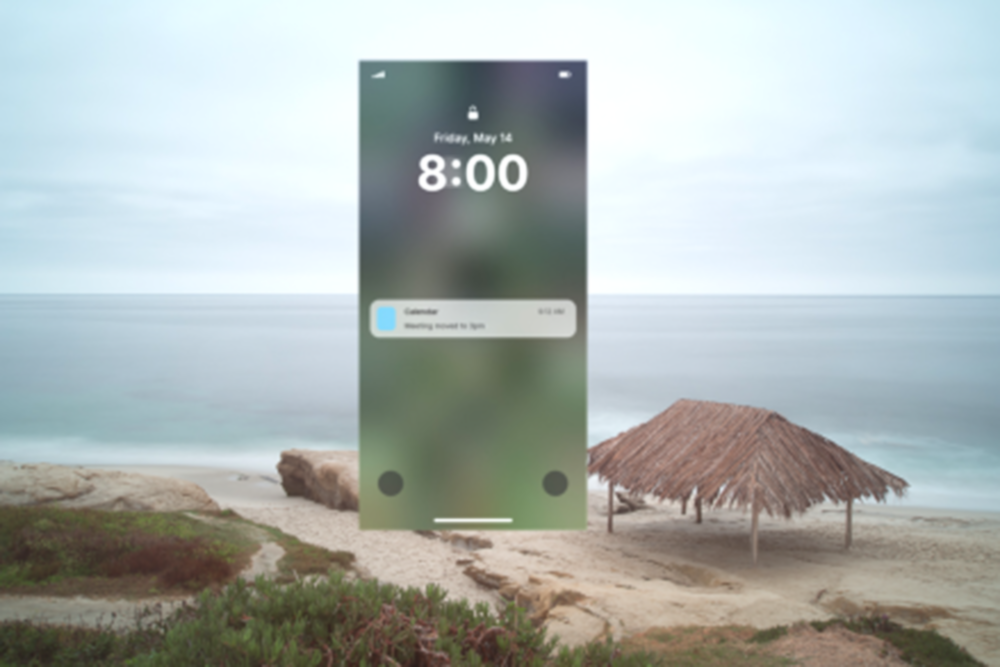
8 h 00 min
